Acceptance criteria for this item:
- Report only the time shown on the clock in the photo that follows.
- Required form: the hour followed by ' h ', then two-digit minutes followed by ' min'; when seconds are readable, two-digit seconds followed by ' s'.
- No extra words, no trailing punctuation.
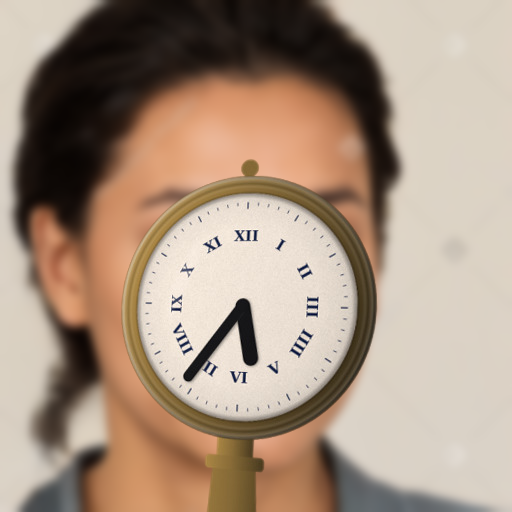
5 h 36 min
